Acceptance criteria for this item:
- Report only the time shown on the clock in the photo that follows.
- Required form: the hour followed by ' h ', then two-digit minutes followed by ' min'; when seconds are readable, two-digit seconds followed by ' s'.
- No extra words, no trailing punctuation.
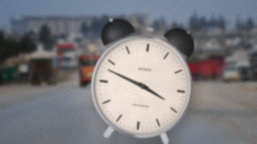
3 h 48 min
